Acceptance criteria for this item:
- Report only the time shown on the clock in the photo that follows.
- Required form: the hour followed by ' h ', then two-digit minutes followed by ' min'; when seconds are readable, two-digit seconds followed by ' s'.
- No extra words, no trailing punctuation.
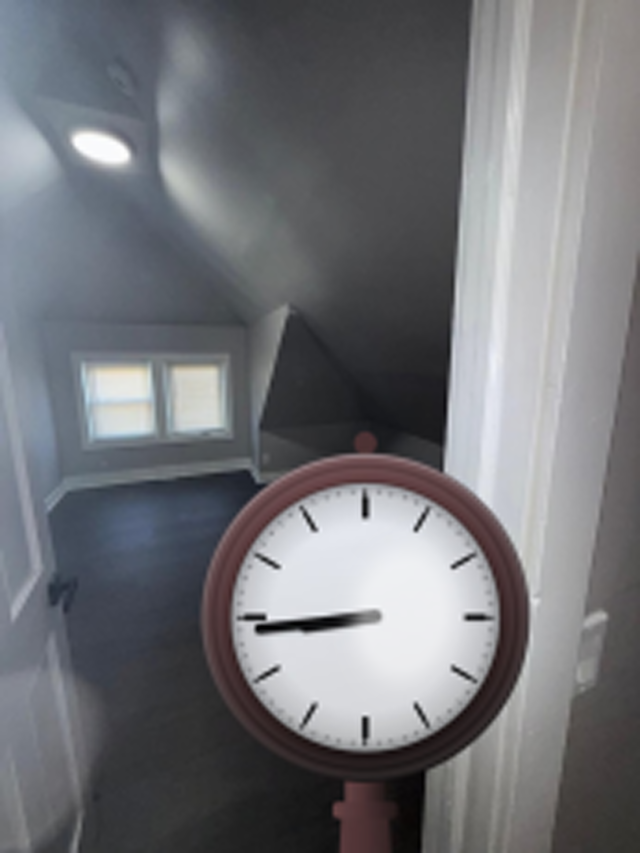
8 h 44 min
